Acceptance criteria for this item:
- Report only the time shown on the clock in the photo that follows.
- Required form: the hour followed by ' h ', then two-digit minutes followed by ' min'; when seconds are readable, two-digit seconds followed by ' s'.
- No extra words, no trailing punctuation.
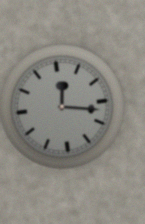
12 h 17 min
